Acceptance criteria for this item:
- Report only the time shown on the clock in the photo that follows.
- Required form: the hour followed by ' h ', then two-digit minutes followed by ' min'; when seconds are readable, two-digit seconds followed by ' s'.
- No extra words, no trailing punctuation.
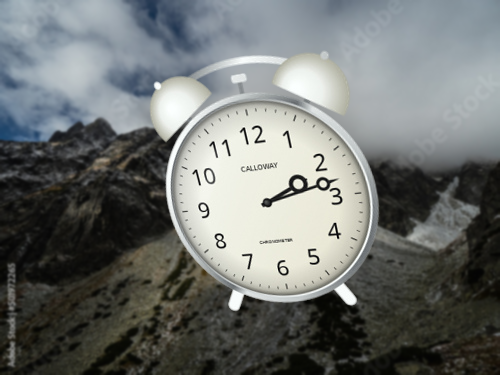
2 h 13 min
